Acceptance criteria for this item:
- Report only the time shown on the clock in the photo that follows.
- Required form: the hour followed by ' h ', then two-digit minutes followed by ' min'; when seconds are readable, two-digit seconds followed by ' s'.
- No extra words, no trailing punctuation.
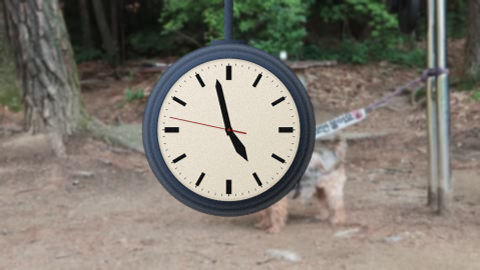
4 h 57 min 47 s
